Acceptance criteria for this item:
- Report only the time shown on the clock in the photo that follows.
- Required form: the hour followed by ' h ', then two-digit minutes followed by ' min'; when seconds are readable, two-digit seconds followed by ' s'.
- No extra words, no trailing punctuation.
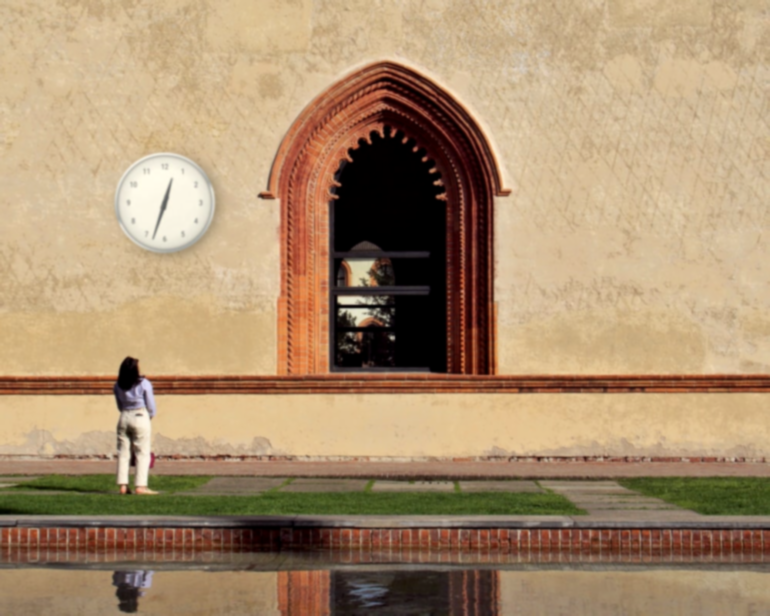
12 h 33 min
